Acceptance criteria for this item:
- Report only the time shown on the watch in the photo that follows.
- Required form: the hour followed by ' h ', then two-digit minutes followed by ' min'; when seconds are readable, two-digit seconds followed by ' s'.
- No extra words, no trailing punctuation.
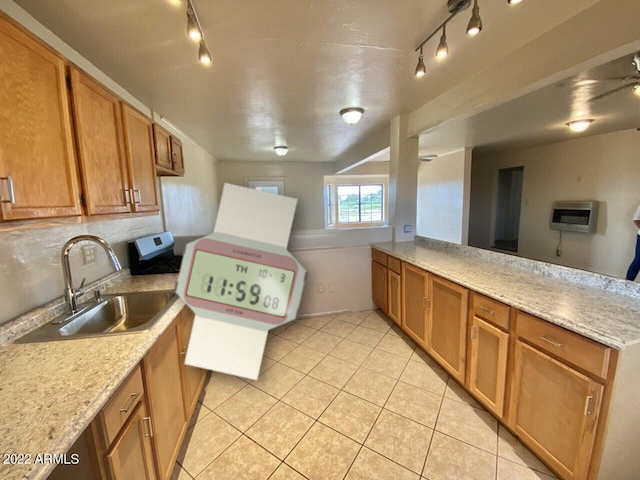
11 h 59 min 08 s
